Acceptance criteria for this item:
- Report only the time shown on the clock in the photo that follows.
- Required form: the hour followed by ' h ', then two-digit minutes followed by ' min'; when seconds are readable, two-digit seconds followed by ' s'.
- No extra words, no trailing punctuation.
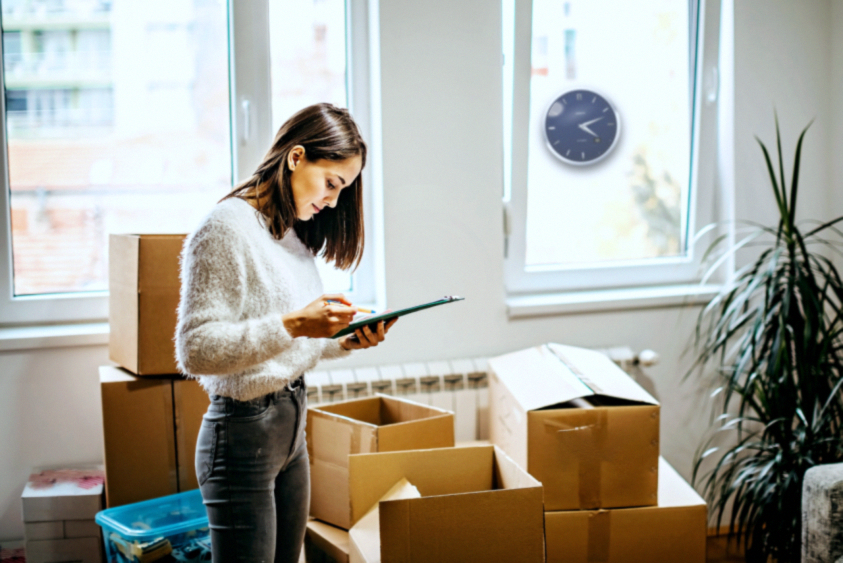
4 h 12 min
